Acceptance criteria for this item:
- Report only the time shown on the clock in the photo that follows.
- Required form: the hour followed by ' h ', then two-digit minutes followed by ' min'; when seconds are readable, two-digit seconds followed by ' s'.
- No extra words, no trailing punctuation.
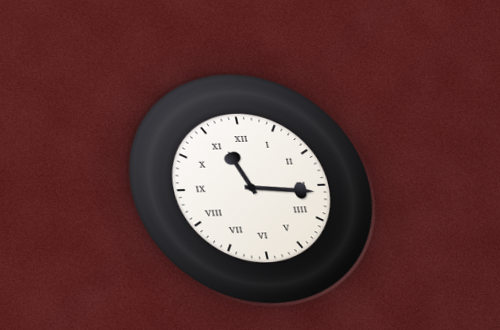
11 h 16 min
